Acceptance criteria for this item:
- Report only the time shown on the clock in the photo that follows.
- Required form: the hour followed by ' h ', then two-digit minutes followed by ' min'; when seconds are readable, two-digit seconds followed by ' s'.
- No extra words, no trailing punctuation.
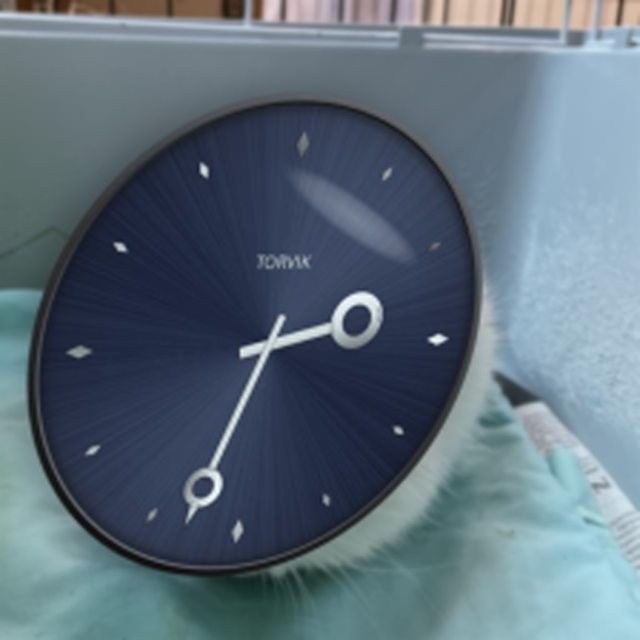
2 h 33 min
